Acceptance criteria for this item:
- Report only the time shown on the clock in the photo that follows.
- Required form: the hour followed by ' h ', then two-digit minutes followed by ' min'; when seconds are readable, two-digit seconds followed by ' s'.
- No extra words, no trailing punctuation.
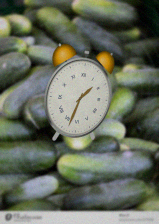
1 h 33 min
